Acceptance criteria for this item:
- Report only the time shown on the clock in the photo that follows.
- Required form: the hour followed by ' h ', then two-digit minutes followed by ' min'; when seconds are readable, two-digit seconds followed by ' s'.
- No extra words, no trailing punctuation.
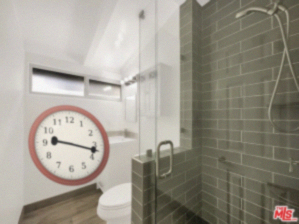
9 h 17 min
